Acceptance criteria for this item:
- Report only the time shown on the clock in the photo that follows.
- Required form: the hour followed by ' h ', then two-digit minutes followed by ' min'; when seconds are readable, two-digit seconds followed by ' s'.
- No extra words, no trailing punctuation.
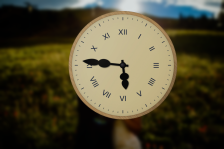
5 h 46 min
